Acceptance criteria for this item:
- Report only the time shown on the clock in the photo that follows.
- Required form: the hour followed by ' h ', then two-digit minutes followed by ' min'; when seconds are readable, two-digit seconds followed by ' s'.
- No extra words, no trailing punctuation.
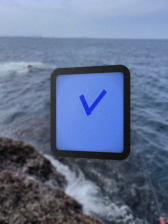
11 h 07 min
